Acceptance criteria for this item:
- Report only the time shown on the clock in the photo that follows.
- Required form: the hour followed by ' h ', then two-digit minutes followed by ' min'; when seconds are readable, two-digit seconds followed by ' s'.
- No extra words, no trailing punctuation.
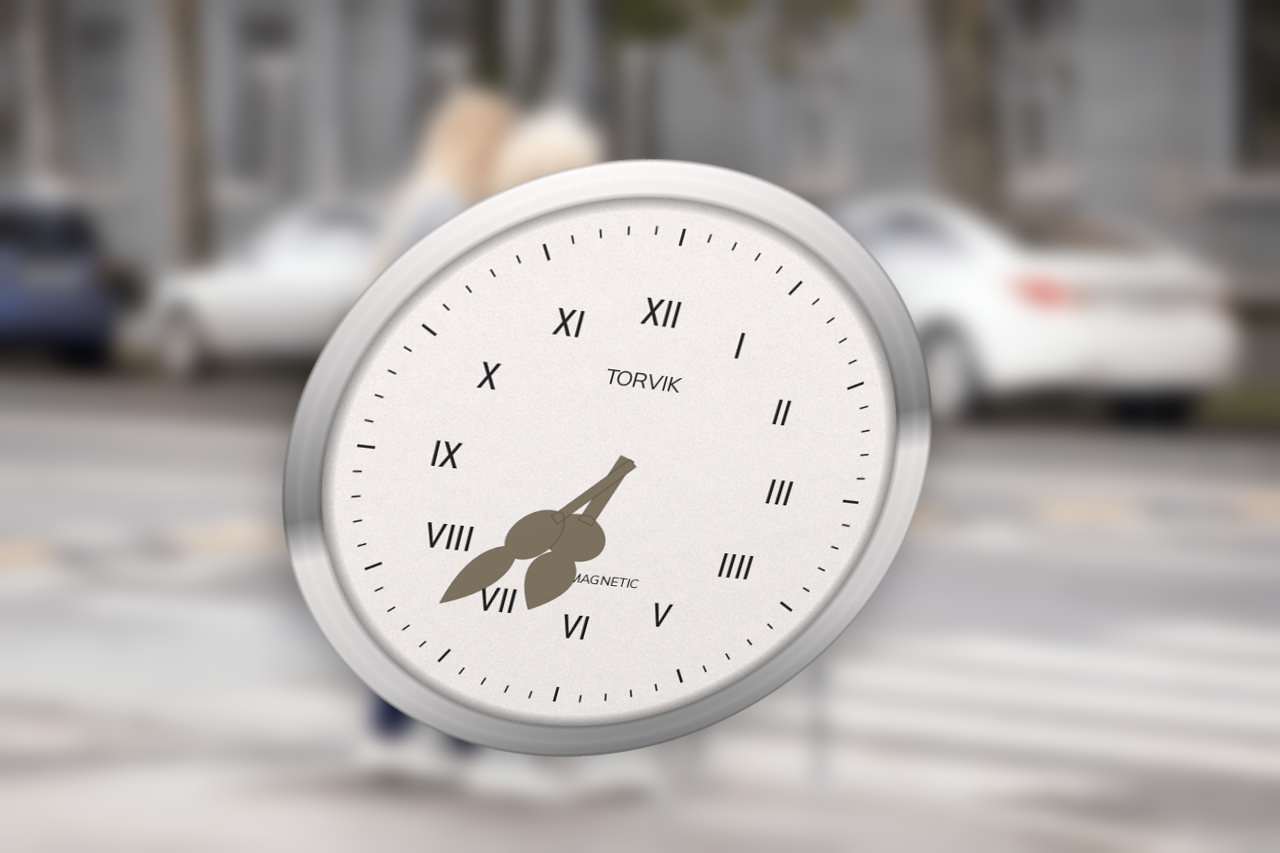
6 h 37 min
